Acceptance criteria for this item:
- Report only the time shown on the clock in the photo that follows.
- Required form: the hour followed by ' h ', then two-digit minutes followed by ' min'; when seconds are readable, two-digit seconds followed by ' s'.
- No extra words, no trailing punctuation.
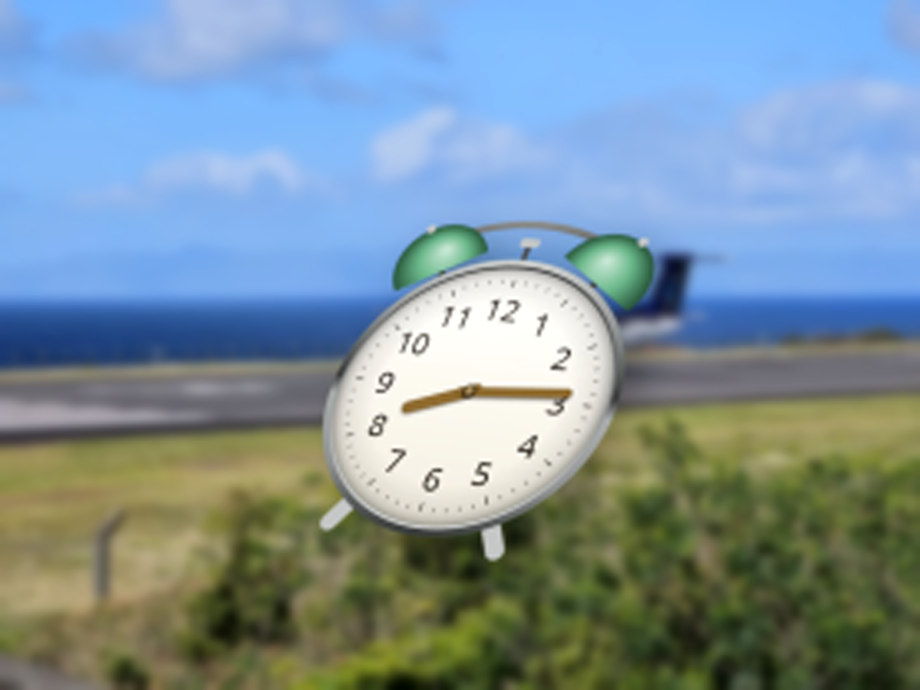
8 h 14 min
